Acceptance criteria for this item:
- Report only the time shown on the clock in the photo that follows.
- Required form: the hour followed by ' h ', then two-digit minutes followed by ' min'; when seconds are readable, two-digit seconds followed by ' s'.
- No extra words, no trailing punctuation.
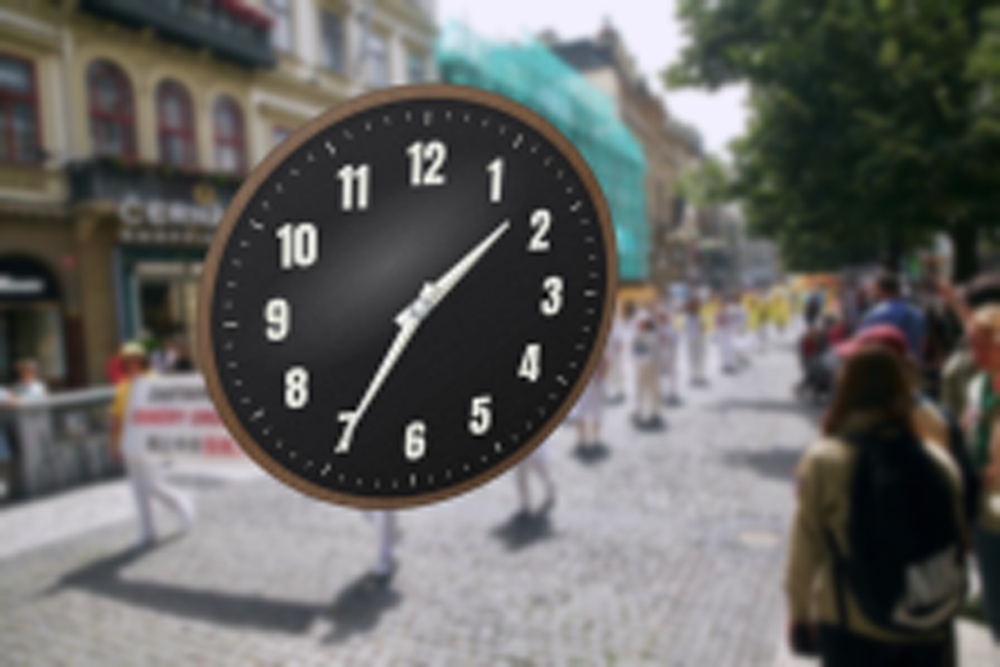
1 h 35 min
